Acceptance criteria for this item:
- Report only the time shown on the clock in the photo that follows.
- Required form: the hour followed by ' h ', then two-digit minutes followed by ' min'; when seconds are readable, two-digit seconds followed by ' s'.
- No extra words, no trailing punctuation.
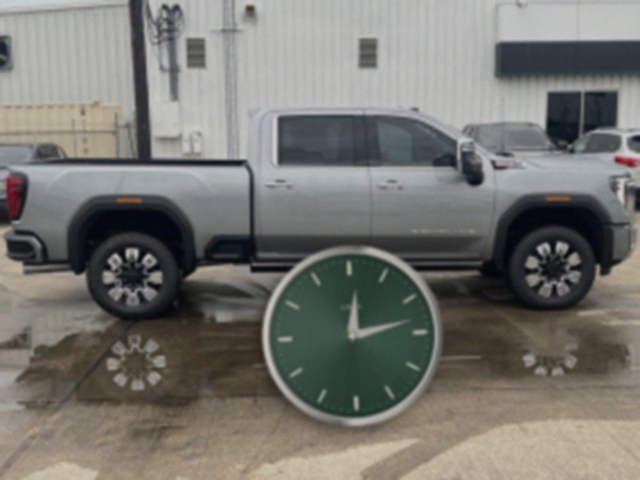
12 h 13 min
